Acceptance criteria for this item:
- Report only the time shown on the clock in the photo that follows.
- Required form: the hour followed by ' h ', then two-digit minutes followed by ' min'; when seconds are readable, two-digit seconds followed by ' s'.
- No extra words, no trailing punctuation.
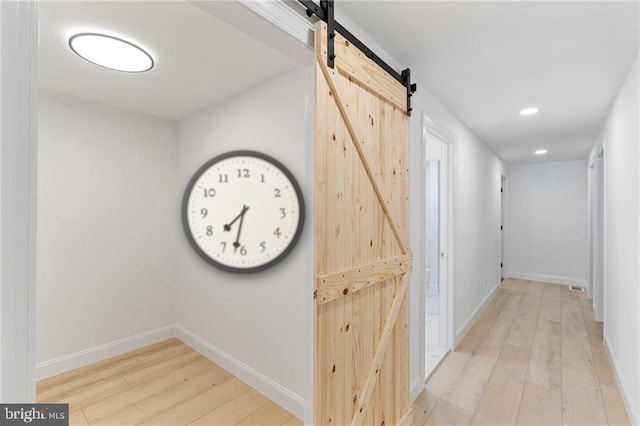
7 h 32 min
